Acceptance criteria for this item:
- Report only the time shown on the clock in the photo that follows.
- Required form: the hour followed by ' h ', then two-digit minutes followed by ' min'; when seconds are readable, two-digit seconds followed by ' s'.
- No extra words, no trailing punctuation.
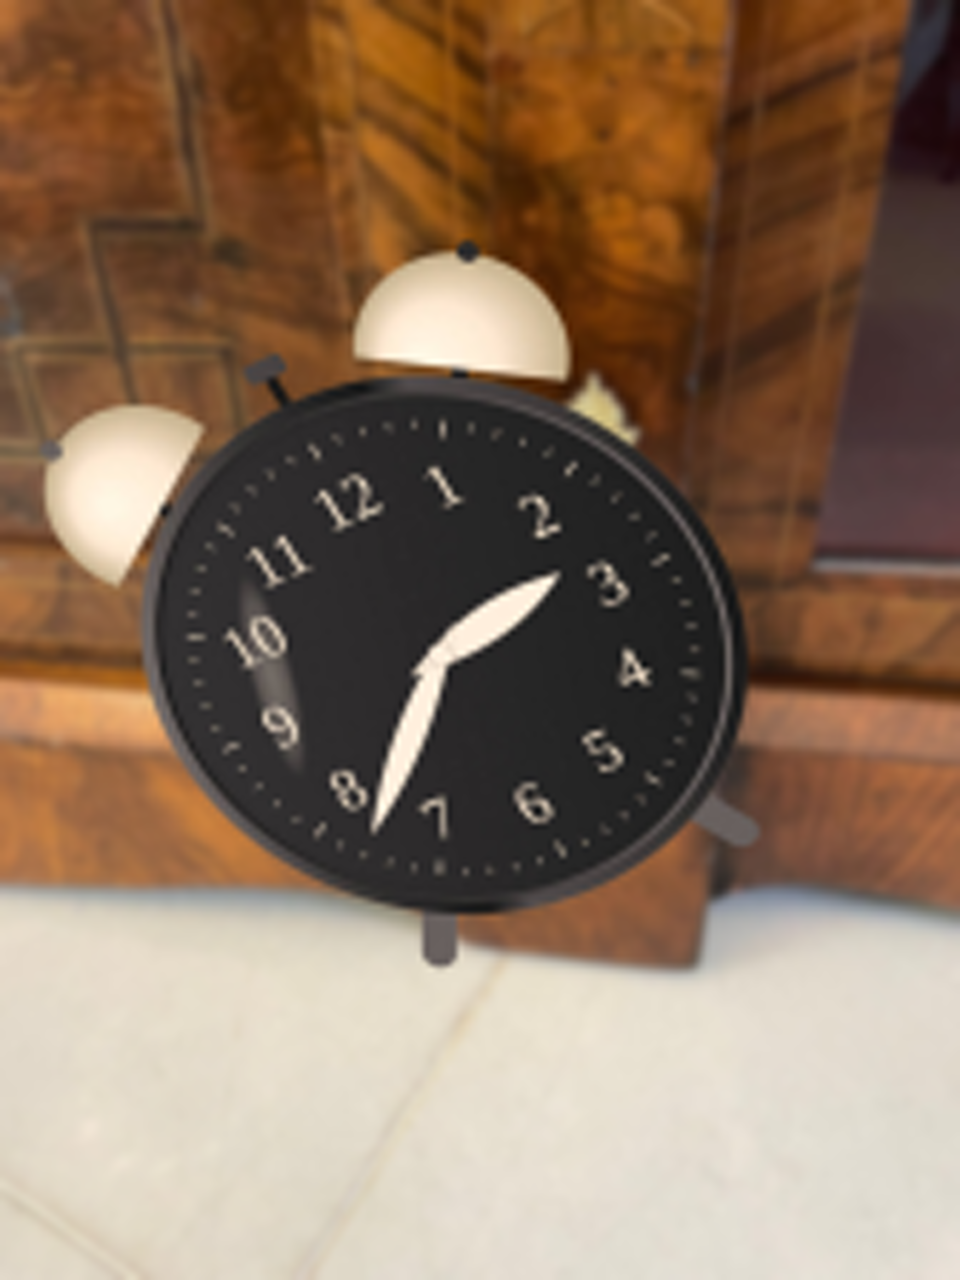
2 h 38 min
